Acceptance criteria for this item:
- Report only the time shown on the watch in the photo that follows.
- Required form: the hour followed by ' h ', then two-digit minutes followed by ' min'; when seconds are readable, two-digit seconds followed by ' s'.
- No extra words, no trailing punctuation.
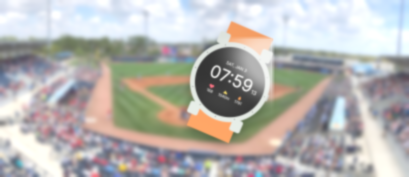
7 h 59 min
